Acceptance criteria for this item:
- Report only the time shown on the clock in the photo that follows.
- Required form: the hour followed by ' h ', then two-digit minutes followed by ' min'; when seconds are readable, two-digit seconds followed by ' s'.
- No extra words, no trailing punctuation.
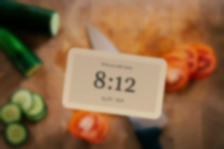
8 h 12 min
